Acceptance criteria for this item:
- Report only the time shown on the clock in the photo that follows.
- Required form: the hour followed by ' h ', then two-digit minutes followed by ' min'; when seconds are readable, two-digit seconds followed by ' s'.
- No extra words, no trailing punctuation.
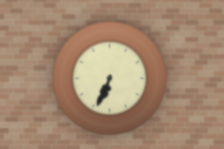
6 h 34 min
